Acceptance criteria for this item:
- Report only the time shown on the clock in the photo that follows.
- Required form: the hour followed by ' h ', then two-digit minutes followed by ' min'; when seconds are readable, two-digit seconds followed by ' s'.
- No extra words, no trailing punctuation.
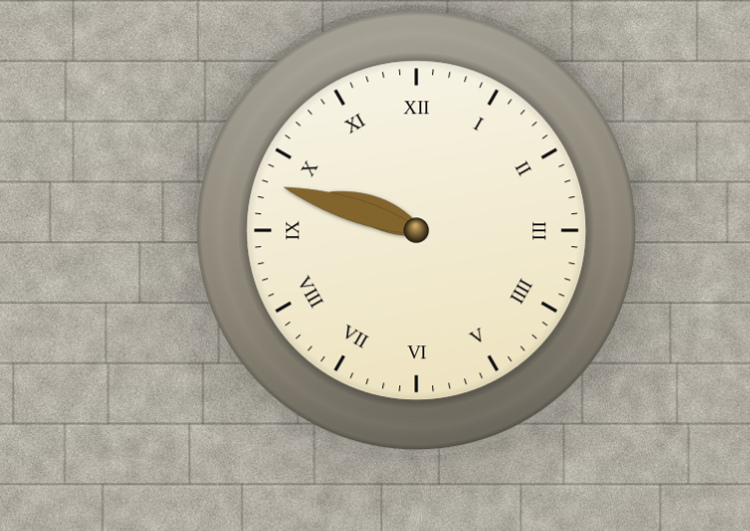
9 h 48 min
